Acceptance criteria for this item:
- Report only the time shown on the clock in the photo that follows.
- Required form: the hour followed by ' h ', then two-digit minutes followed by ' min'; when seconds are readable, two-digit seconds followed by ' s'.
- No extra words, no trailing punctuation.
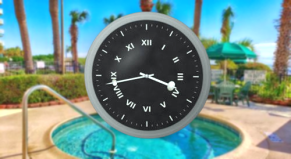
3 h 43 min
